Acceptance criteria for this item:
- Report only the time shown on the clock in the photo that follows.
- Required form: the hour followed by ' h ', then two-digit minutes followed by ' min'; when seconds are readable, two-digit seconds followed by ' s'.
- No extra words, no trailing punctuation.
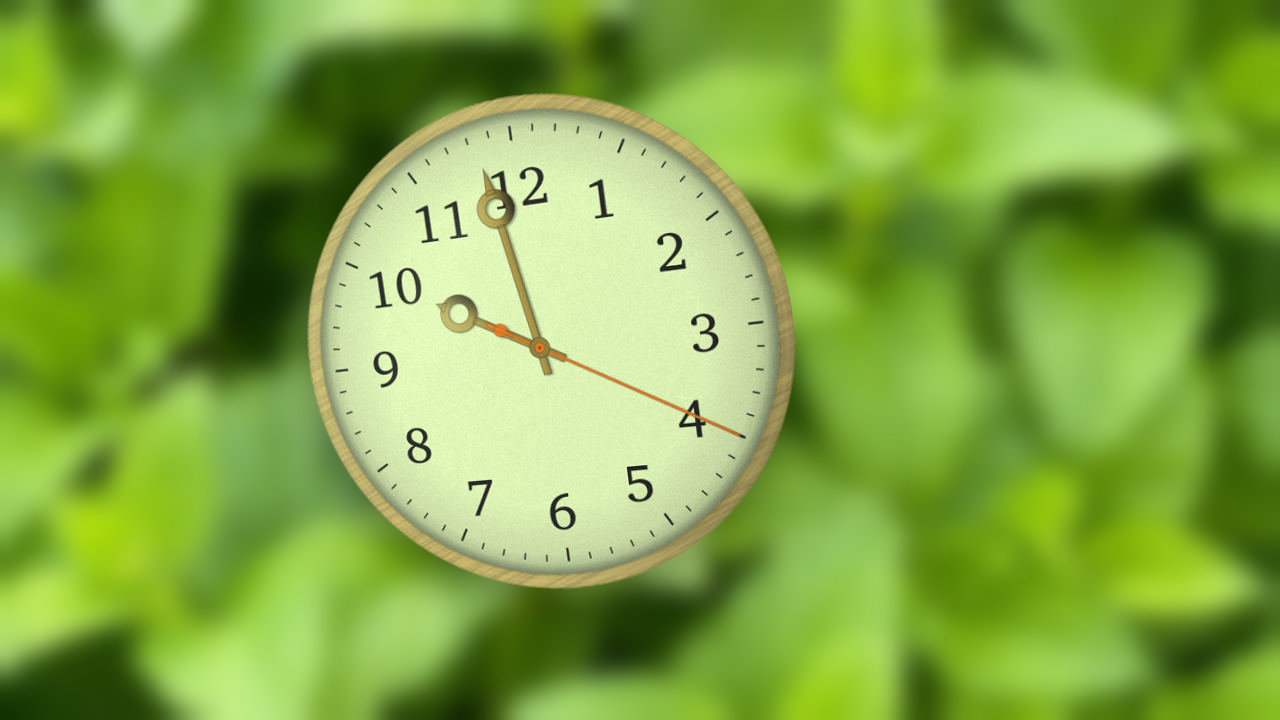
9 h 58 min 20 s
